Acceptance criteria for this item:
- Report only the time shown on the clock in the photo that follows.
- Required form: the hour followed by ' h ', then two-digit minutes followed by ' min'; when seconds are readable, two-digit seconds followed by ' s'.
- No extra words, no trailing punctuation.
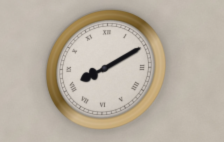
8 h 10 min
